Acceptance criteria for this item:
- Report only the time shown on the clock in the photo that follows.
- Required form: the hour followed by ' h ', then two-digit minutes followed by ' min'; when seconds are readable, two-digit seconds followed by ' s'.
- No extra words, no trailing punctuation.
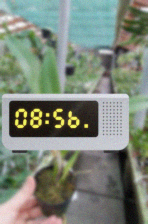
8 h 56 min
